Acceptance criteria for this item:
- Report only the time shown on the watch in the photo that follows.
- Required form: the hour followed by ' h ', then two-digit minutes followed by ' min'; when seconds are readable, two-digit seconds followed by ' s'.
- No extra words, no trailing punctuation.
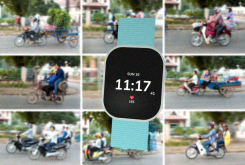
11 h 17 min
